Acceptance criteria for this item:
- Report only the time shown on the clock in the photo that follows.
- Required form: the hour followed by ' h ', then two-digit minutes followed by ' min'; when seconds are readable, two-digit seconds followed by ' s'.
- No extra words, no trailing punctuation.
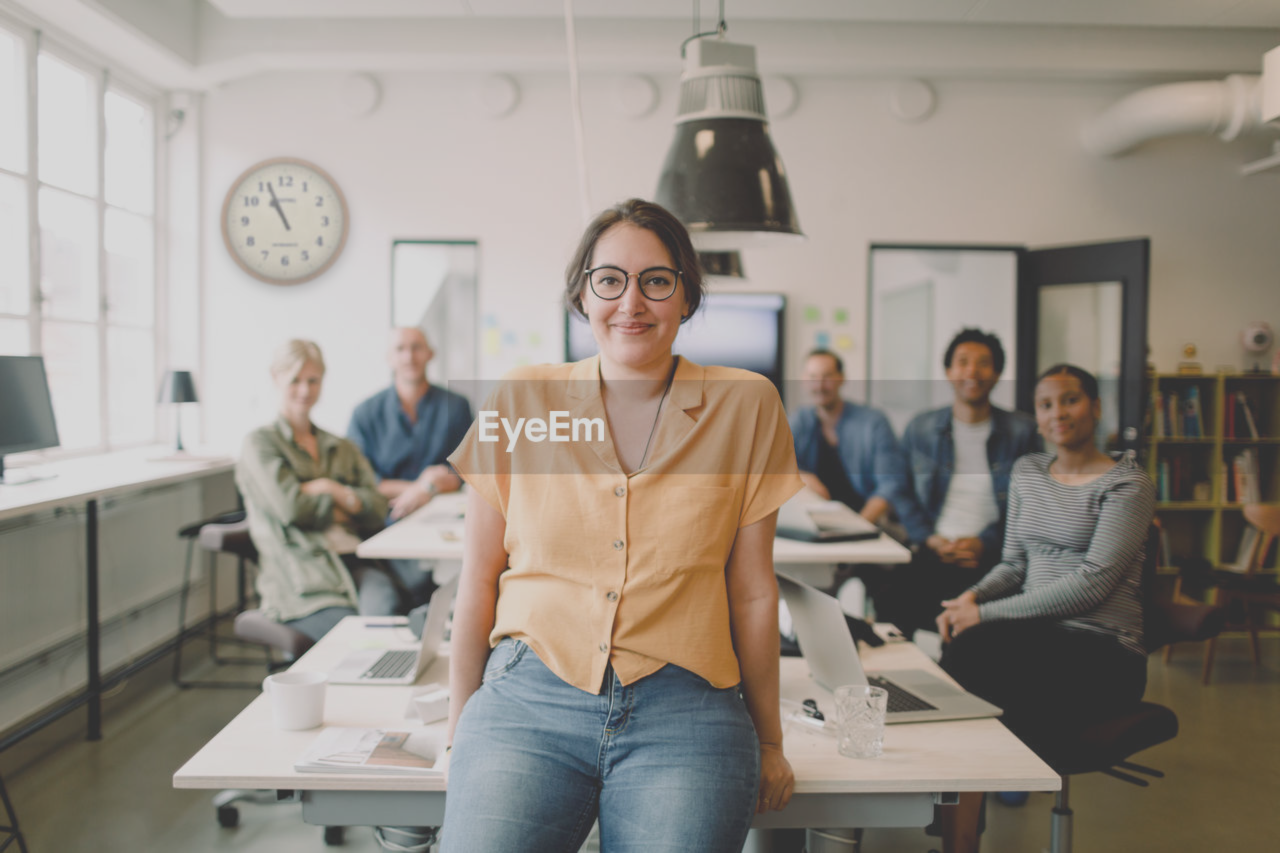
10 h 56 min
